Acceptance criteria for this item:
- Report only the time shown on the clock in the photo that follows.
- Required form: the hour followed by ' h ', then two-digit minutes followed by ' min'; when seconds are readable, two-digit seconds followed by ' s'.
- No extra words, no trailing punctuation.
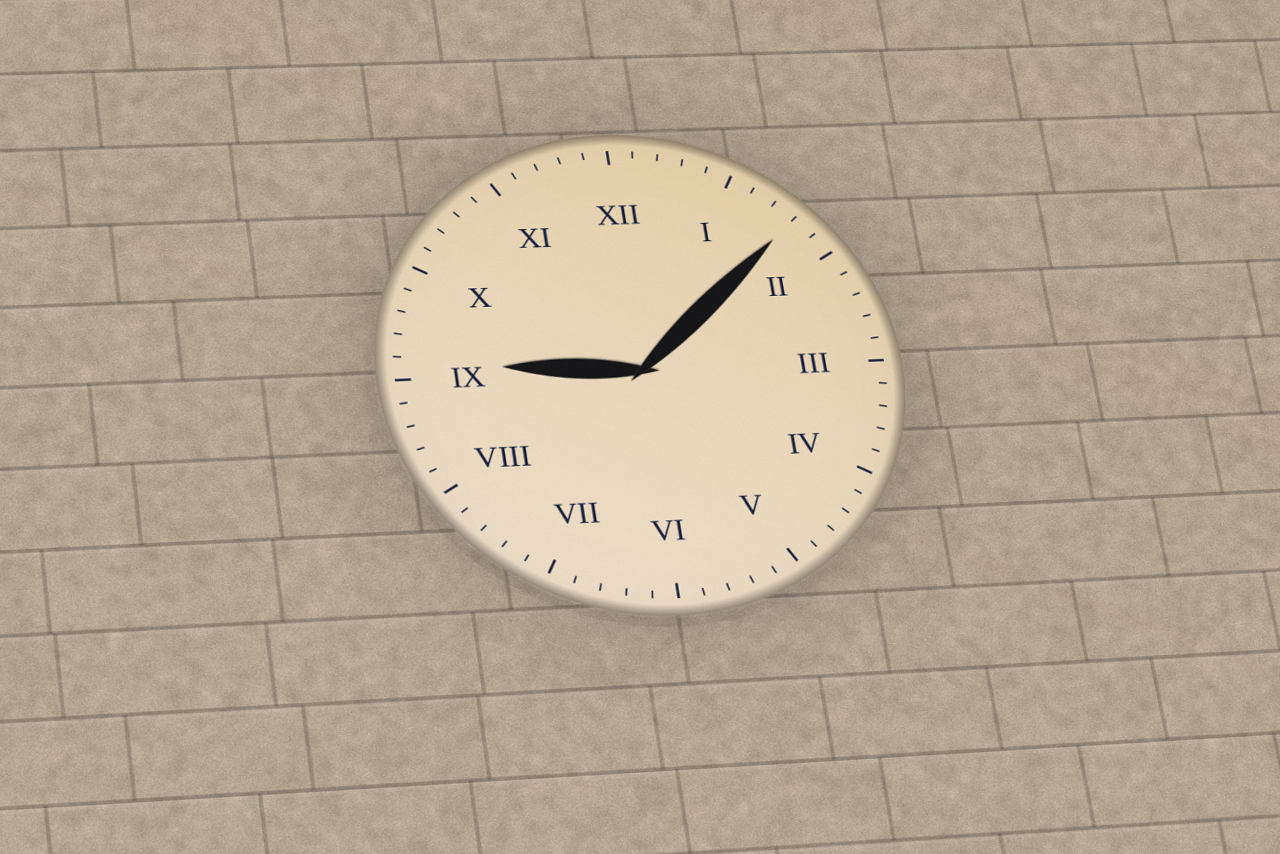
9 h 08 min
